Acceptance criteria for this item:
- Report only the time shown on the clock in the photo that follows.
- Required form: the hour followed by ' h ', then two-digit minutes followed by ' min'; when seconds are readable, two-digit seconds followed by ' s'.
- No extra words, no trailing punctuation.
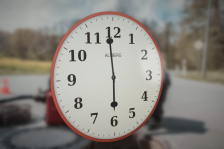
5 h 59 min
